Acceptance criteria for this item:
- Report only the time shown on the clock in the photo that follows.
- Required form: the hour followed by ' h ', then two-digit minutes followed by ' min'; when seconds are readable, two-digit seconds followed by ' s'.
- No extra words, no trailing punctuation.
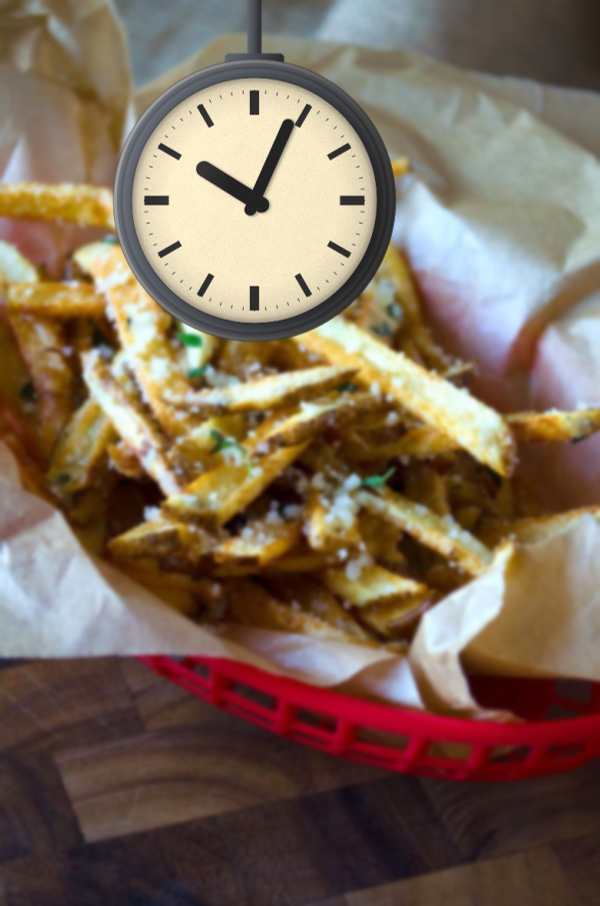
10 h 04 min
